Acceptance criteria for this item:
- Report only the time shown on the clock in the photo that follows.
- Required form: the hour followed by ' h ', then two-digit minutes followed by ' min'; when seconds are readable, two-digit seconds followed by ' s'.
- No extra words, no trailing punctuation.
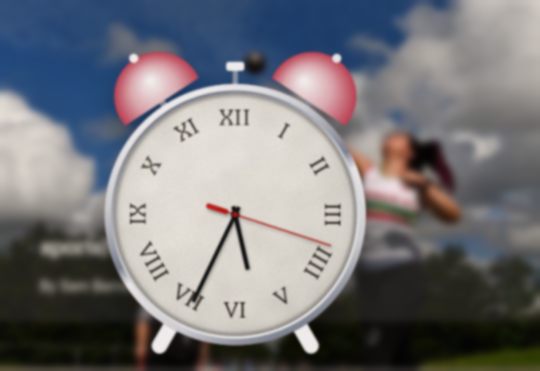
5 h 34 min 18 s
